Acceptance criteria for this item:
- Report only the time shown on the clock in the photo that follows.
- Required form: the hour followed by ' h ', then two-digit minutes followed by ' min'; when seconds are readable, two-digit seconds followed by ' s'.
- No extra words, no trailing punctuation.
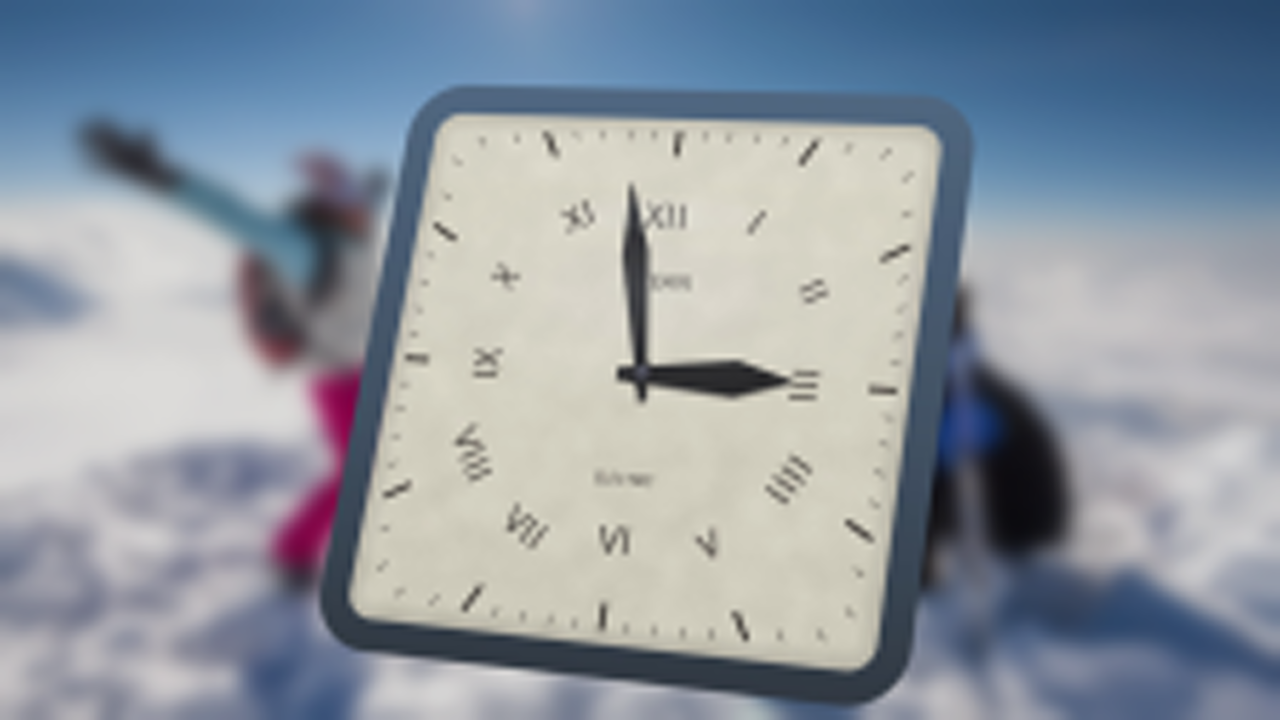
2 h 58 min
